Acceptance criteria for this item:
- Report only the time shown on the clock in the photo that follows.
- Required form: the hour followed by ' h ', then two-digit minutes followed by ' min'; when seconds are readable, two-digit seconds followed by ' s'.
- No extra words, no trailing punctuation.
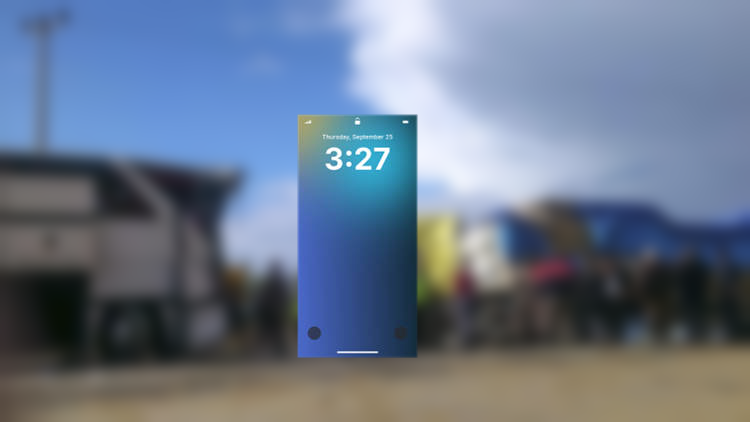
3 h 27 min
